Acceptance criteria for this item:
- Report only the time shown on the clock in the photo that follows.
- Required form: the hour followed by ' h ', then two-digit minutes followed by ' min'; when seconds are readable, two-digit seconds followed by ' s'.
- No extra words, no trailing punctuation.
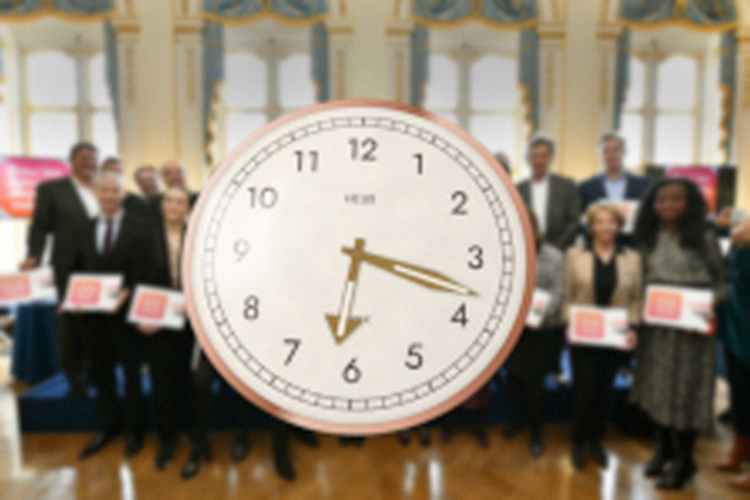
6 h 18 min
